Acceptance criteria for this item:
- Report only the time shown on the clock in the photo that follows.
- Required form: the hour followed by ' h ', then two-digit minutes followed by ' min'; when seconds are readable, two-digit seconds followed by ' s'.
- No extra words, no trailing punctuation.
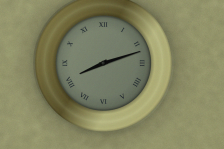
8 h 12 min
